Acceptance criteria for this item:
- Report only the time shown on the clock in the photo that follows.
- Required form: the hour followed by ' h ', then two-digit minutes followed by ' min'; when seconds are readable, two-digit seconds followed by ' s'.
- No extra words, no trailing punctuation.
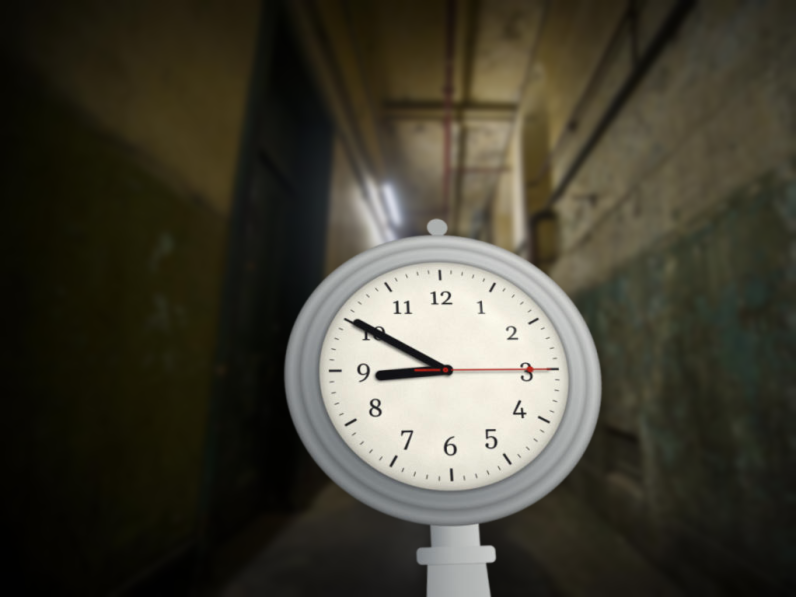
8 h 50 min 15 s
